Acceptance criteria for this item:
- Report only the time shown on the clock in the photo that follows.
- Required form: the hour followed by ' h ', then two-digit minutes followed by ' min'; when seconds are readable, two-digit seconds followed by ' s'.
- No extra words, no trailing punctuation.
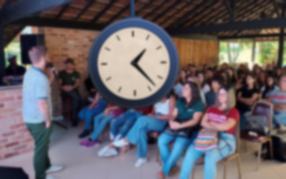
1 h 23 min
